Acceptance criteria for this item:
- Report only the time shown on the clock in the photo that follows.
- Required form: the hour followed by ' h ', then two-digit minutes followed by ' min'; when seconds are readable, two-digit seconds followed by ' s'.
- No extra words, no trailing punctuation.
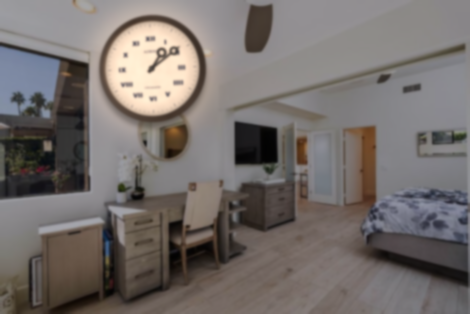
1 h 09 min
